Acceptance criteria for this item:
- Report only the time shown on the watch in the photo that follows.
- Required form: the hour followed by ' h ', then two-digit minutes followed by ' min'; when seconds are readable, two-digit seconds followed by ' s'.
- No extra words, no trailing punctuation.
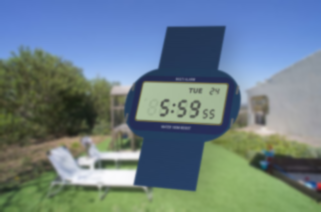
5 h 59 min
